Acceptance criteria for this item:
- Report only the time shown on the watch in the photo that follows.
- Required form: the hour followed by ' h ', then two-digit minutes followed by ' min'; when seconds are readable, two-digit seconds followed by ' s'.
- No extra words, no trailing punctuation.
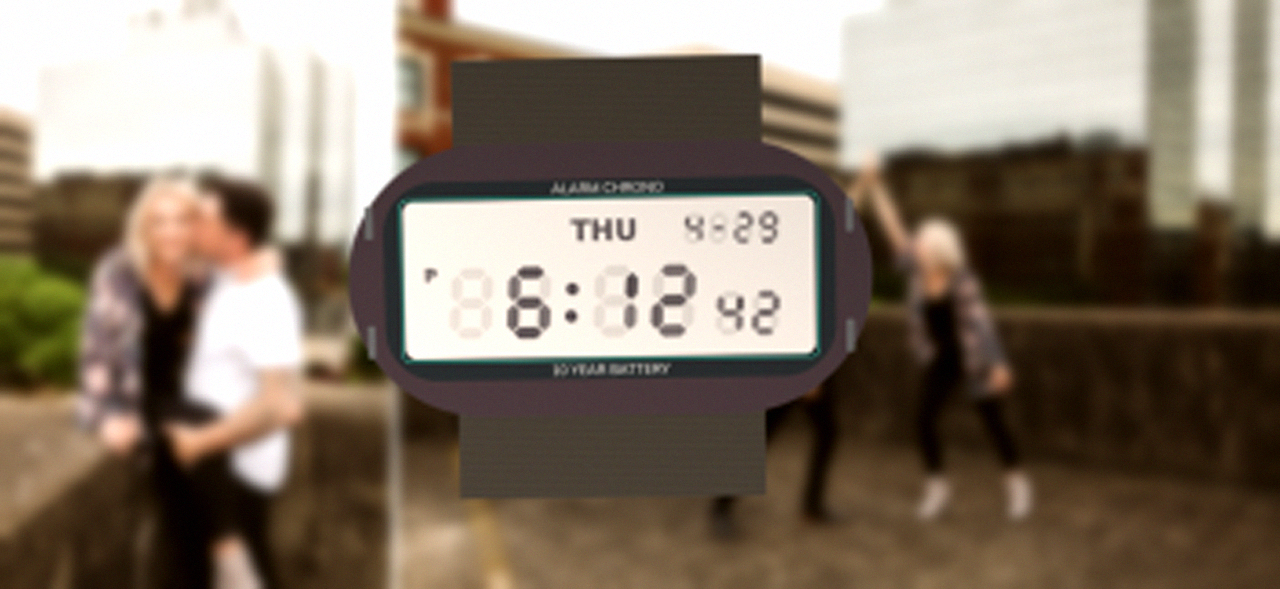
6 h 12 min 42 s
